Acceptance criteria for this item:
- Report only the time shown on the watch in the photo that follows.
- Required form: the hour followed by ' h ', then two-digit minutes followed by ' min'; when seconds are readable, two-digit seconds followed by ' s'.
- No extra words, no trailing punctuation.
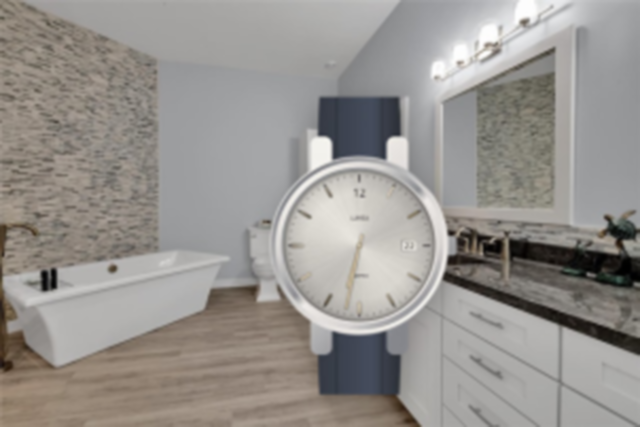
6 h 32 min
